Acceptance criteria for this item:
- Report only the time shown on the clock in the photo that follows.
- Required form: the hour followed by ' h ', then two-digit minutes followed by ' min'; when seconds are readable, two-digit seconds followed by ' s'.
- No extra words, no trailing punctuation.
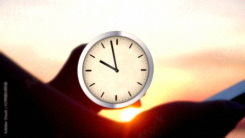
9 h 58 min
